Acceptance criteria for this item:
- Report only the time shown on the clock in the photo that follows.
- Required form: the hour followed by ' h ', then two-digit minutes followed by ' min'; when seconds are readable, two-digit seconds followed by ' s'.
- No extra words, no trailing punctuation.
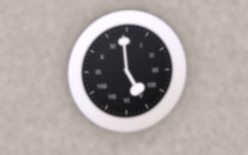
4 h 59 min
